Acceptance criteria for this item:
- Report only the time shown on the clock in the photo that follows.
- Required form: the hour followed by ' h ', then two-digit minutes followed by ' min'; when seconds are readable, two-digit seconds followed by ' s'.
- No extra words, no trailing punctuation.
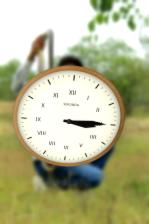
3 h 15 min
